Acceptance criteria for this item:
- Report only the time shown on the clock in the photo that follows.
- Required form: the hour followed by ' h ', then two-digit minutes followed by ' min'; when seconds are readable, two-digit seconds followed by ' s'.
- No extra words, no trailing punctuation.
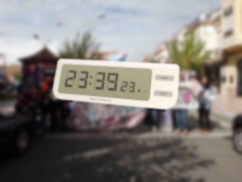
23 h 39 min
